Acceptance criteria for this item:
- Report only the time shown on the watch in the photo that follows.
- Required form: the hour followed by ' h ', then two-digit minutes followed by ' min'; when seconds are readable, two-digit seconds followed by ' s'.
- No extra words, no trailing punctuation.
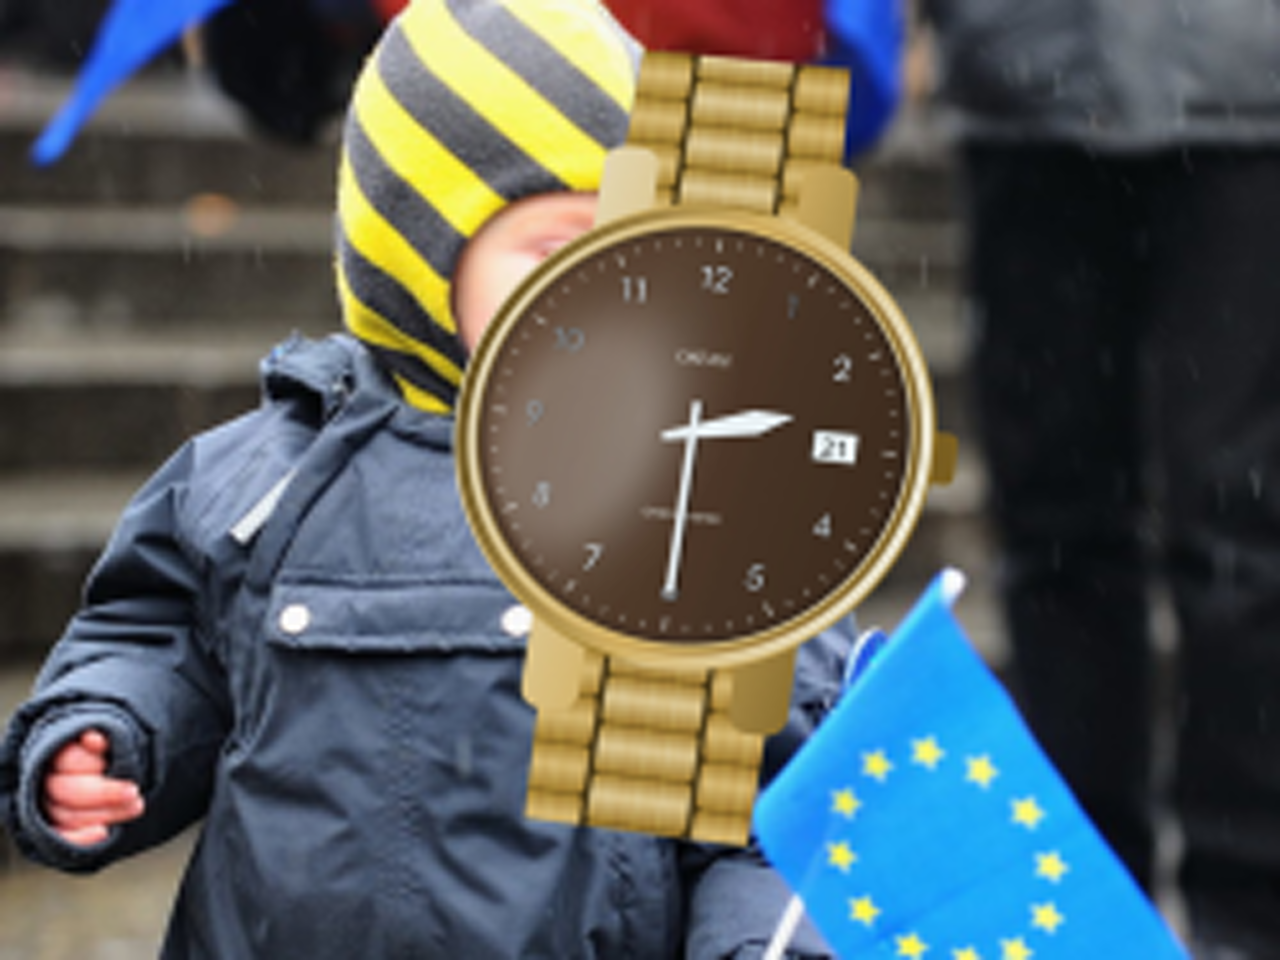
2 h 30 min
